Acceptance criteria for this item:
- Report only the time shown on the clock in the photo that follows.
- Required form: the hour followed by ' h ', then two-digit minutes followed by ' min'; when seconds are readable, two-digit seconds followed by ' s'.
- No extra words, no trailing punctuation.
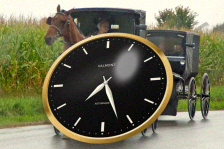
7 h 27 min
